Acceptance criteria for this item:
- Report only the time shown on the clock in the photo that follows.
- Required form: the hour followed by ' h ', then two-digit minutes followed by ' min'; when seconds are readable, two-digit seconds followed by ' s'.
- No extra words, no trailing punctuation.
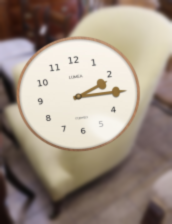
2 h 15 min
